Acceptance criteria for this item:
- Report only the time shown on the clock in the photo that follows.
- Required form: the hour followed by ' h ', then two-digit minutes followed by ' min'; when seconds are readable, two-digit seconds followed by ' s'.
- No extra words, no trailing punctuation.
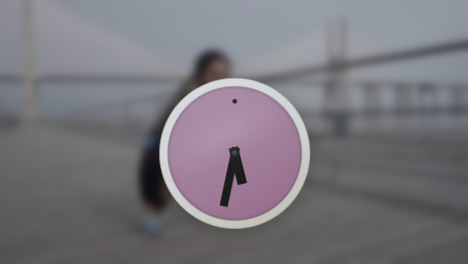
5 h 32 min
